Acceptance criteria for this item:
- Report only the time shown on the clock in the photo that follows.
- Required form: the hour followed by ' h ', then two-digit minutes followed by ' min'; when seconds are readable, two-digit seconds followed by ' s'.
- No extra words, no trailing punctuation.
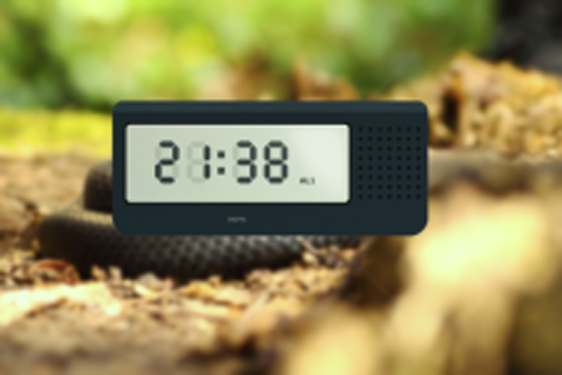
21 h 38 min
